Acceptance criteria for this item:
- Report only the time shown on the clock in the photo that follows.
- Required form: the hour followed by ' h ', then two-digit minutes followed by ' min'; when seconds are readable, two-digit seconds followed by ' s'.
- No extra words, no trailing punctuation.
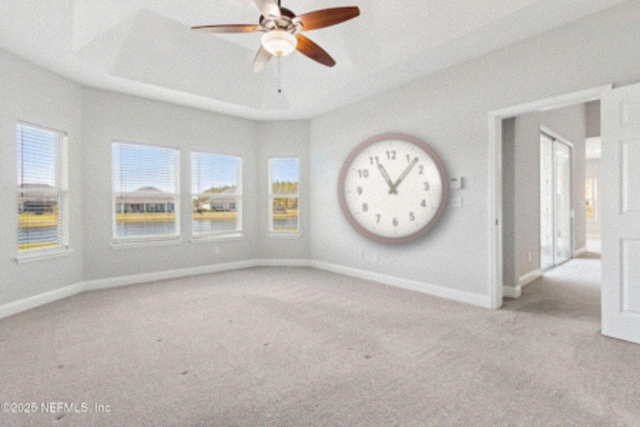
11 h 07 min
